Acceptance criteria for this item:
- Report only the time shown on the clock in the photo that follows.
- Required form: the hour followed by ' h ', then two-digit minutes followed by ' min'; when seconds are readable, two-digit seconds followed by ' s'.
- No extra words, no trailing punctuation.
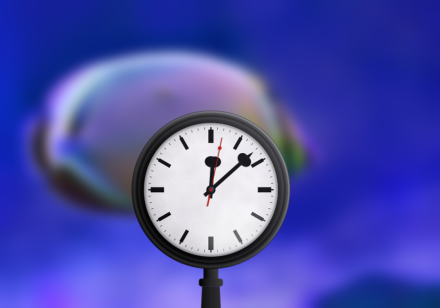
12 h 08 min 02 s
